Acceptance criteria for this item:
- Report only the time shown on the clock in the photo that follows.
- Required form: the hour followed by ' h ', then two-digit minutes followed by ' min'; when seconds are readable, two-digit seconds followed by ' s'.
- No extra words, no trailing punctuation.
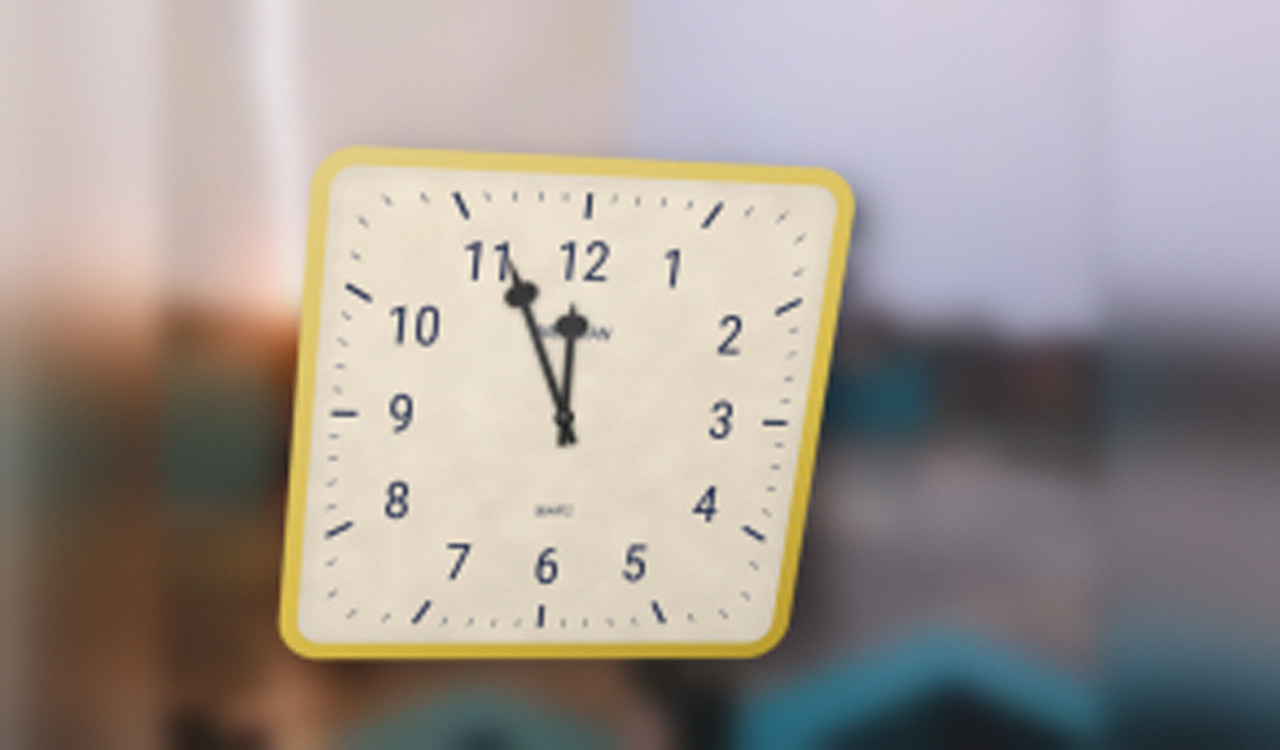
11 h 56 min
